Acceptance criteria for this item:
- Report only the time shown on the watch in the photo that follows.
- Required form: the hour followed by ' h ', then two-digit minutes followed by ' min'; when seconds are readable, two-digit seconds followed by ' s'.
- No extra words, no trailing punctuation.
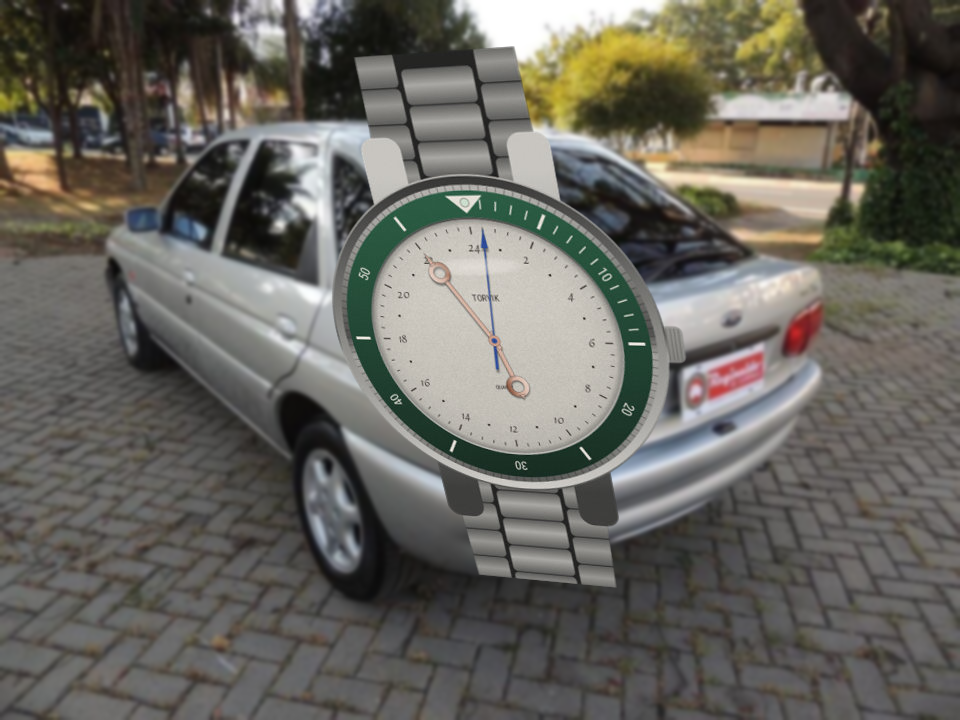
10 h 55 min 01 s
